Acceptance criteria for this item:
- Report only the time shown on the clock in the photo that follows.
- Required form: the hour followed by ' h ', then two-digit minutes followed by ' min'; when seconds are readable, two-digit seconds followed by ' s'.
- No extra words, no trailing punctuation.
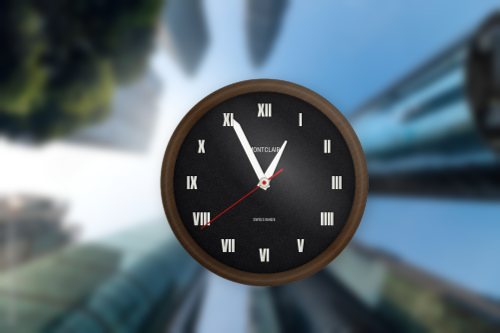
12 h 55 min 39 s
